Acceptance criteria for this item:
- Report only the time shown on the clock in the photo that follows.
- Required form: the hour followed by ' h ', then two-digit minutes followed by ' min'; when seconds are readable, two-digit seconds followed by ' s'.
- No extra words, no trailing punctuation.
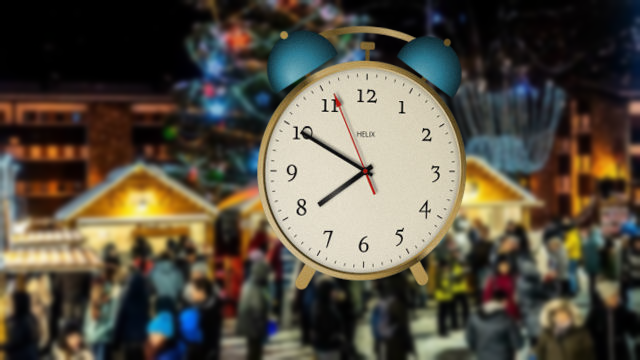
7 h 49 min 56 s
